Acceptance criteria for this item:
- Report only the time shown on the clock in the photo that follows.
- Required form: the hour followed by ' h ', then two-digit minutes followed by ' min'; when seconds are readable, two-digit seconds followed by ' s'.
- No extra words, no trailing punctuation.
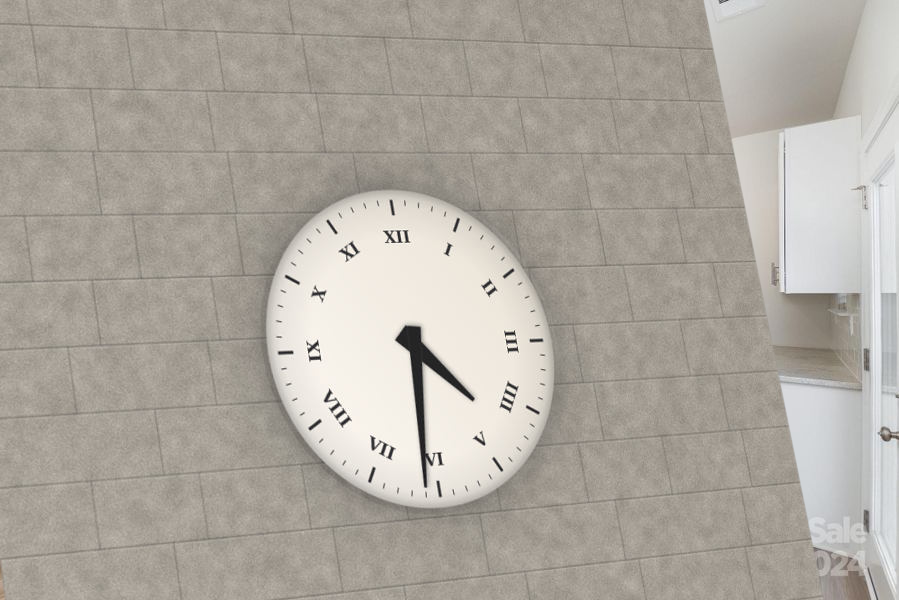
4 h 31 min
